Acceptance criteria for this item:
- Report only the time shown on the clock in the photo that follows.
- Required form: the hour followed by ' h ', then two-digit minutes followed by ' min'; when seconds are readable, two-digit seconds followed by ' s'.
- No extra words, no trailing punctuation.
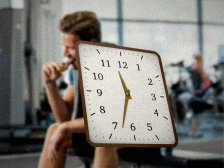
11 h 33 min
